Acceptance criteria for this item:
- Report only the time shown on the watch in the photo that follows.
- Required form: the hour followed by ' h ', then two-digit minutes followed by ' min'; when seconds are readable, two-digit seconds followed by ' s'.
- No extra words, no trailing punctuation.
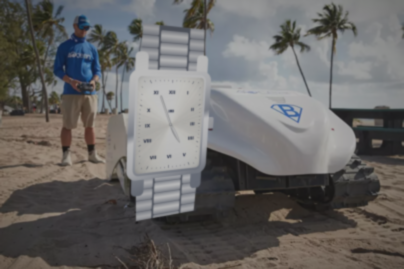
4 h 56 min
